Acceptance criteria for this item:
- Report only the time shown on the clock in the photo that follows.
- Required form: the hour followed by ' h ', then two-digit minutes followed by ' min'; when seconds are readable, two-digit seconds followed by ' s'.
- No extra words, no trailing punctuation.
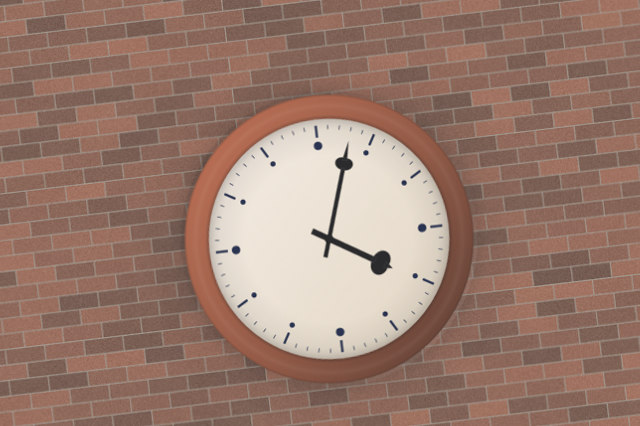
4 h 03 min
